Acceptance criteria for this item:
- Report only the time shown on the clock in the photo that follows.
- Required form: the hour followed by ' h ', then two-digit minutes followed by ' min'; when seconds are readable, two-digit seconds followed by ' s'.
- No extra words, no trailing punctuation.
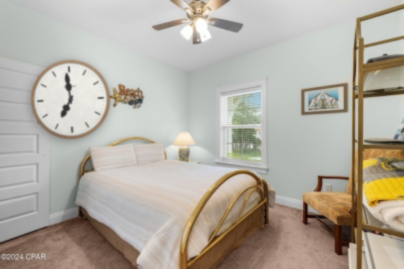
6 h 59 min
